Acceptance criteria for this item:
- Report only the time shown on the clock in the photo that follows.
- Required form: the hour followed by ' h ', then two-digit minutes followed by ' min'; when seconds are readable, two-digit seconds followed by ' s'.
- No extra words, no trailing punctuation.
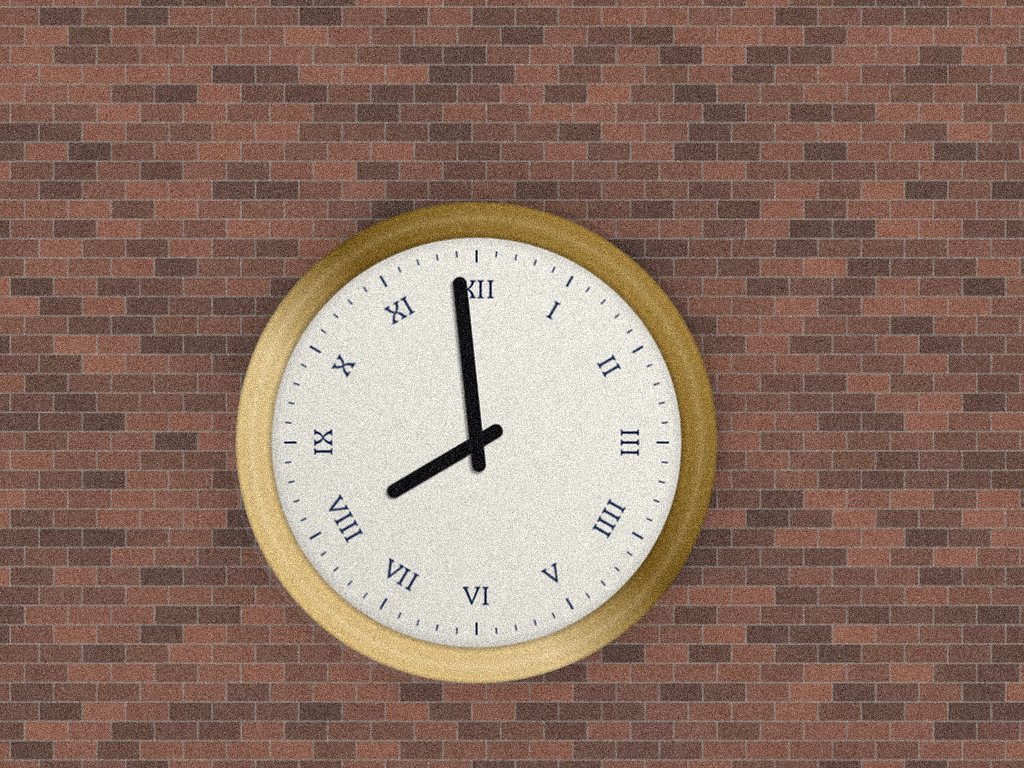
7 h 59 min
